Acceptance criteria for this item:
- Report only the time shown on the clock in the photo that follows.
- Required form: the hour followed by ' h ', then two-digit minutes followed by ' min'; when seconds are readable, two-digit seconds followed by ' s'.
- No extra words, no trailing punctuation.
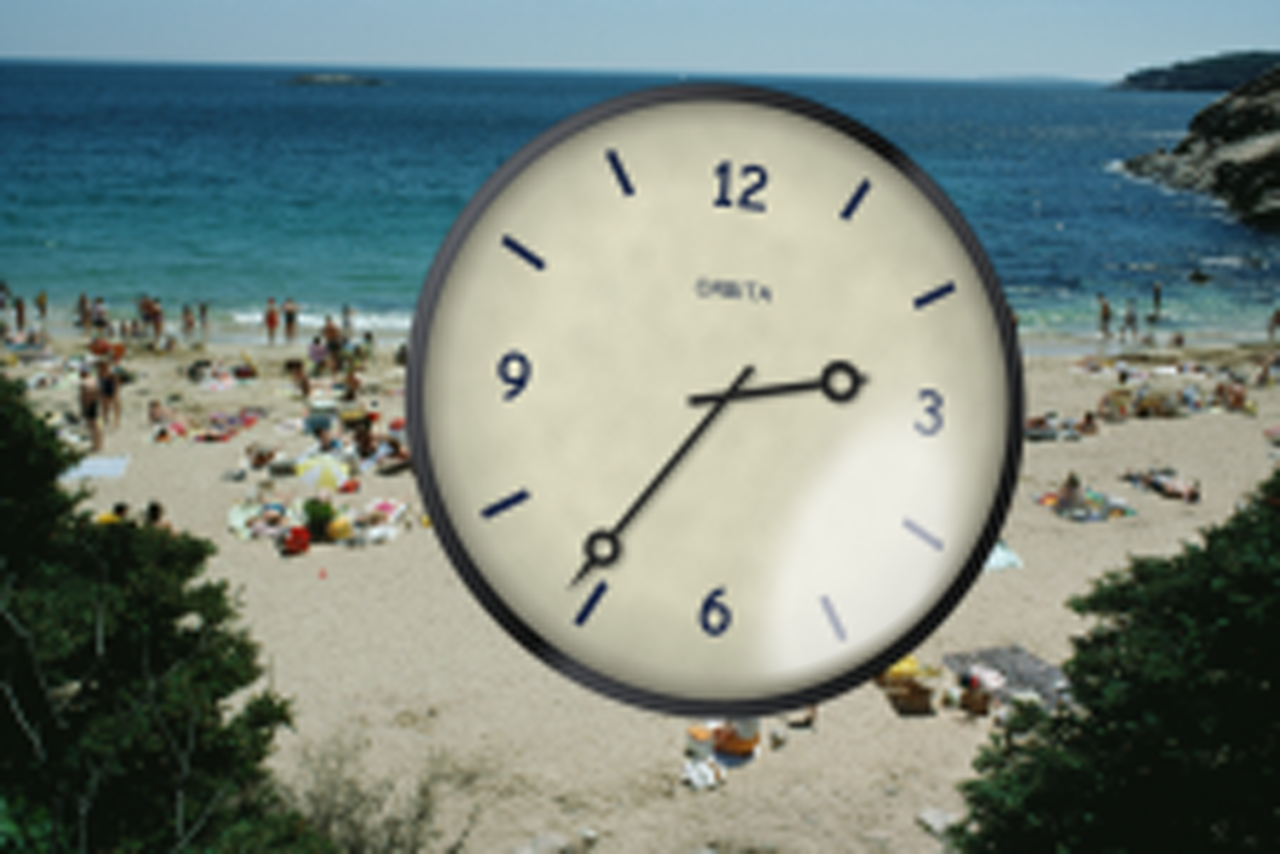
2 h 36 min
